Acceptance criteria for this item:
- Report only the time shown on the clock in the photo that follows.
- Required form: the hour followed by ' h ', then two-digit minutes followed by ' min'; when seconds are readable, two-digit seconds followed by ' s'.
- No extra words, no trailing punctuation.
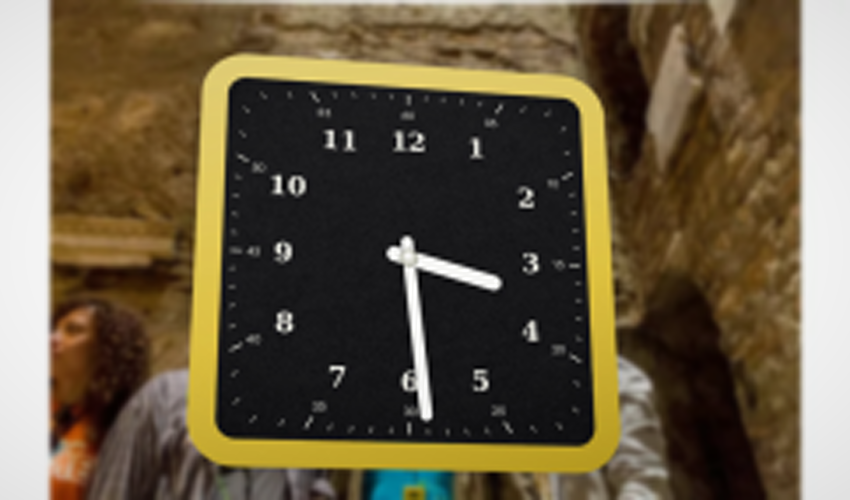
3 h 29 min
